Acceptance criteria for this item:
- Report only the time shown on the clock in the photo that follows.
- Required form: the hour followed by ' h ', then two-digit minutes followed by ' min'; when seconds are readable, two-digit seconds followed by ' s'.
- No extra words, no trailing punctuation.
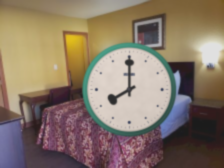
8 h 00 min
